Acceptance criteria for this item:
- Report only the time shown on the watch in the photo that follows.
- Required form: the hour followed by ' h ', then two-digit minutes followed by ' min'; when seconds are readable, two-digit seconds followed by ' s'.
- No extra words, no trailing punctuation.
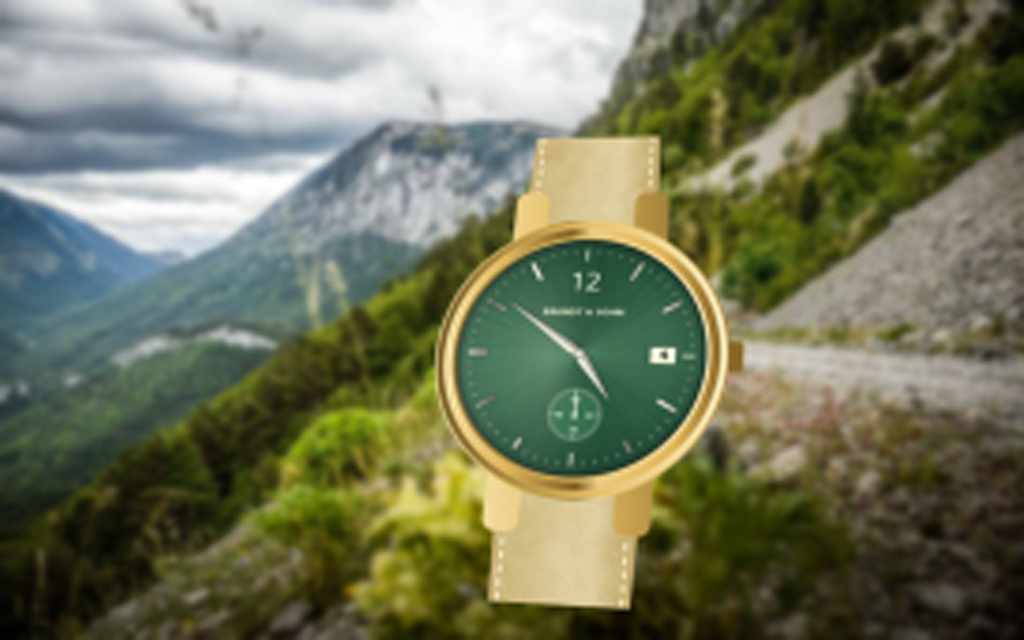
4 h 51 min
